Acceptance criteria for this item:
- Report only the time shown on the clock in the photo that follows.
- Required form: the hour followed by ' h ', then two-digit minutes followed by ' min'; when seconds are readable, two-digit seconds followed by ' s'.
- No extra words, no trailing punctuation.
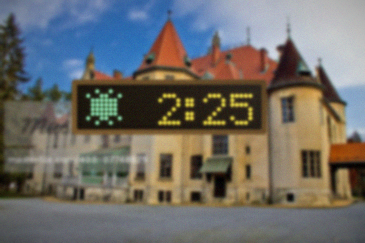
2 h 25 min
